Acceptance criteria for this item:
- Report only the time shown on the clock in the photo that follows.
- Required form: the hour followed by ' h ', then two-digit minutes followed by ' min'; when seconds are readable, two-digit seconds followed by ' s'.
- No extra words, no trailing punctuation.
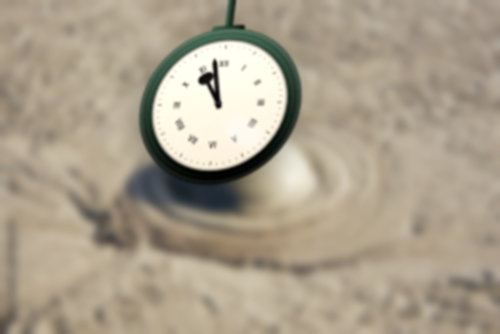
10 h 58 min
